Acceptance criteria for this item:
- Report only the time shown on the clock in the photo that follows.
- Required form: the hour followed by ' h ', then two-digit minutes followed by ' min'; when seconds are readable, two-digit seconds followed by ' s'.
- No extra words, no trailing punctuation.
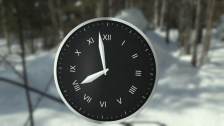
7 h 58 min
